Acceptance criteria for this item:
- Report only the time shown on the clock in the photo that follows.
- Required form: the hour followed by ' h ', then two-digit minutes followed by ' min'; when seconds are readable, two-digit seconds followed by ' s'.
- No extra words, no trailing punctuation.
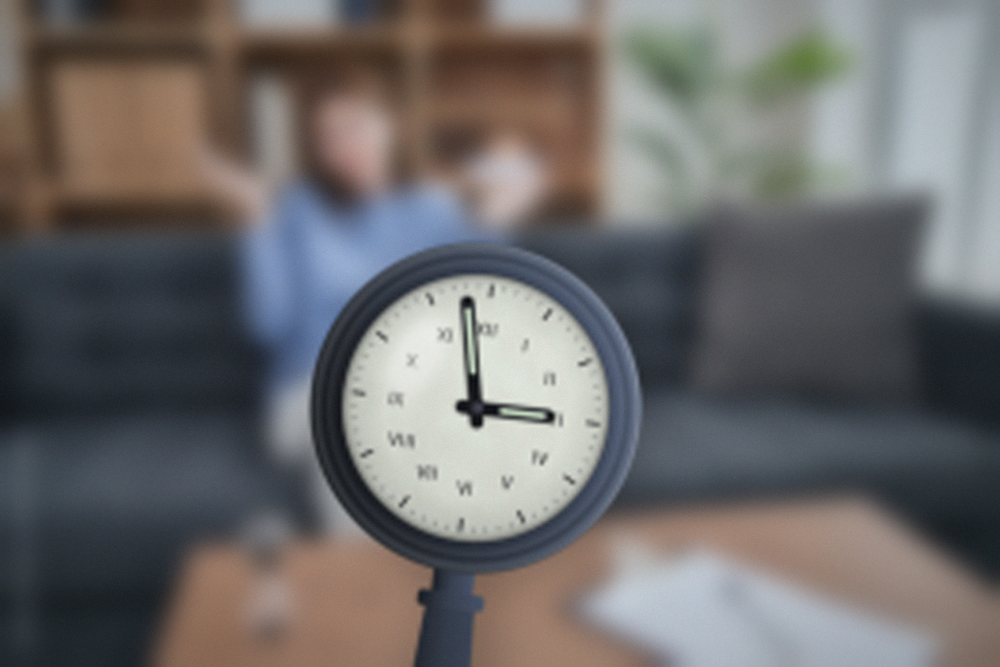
2 h 58 min
